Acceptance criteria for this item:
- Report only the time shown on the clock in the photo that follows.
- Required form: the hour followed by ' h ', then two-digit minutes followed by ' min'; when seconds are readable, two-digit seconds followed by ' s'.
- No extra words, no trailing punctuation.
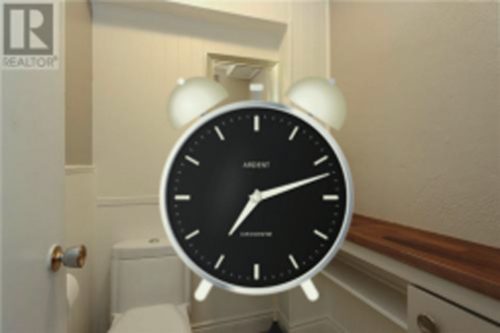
7 h 12 min
